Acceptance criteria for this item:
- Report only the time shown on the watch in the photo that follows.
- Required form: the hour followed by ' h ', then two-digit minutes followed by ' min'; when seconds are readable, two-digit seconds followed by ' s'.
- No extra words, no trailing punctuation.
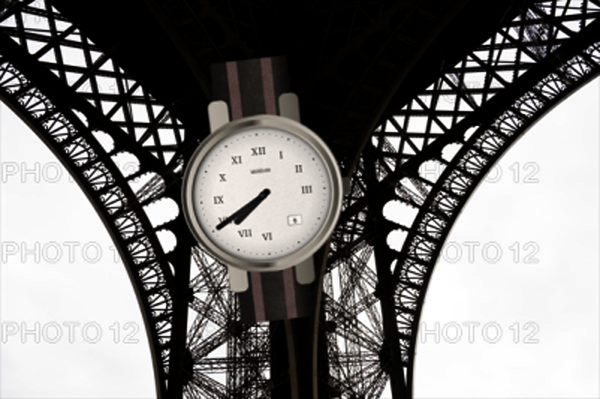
7 h 40 min
